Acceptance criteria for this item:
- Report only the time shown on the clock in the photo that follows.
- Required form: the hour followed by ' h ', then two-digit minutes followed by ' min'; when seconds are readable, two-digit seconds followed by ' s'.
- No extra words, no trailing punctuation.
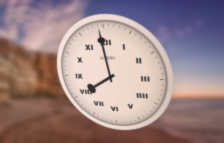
7 h 59 min
